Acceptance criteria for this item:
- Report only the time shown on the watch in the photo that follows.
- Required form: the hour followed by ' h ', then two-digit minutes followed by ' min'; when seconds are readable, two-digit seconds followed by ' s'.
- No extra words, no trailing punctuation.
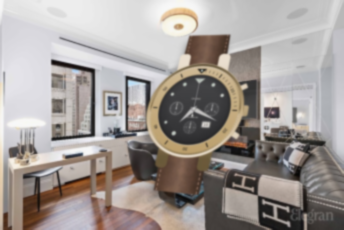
7 h 19 min
